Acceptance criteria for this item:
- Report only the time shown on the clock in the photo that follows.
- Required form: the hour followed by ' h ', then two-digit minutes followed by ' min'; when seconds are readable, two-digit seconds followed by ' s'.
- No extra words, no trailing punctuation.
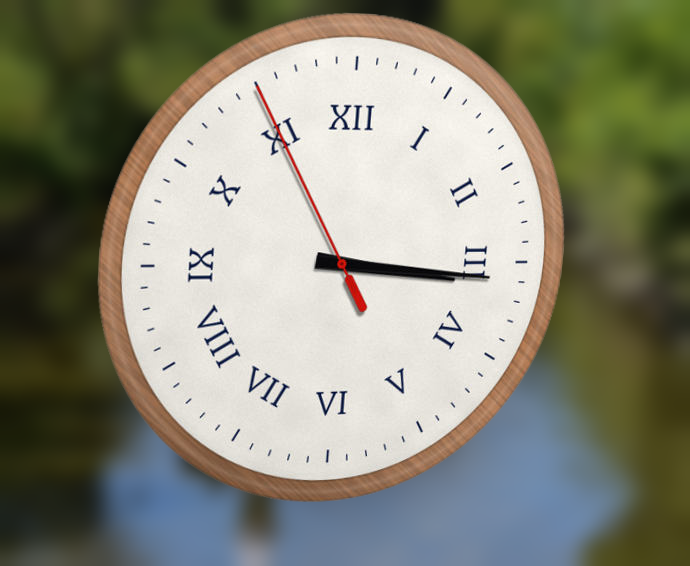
3 h 15 min 55 s
